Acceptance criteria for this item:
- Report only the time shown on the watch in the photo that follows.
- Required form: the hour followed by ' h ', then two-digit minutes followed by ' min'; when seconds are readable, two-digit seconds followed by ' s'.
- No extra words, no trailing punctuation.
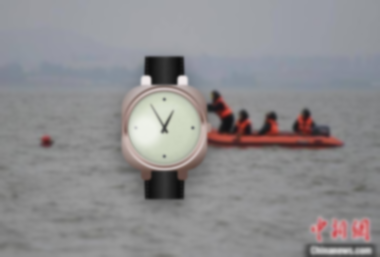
12 h 55 min
